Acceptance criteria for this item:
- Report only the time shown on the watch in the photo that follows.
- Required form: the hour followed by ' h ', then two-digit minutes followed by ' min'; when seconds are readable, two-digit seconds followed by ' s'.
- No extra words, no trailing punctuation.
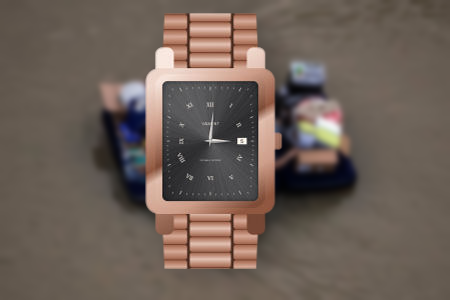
3 h 01 min
